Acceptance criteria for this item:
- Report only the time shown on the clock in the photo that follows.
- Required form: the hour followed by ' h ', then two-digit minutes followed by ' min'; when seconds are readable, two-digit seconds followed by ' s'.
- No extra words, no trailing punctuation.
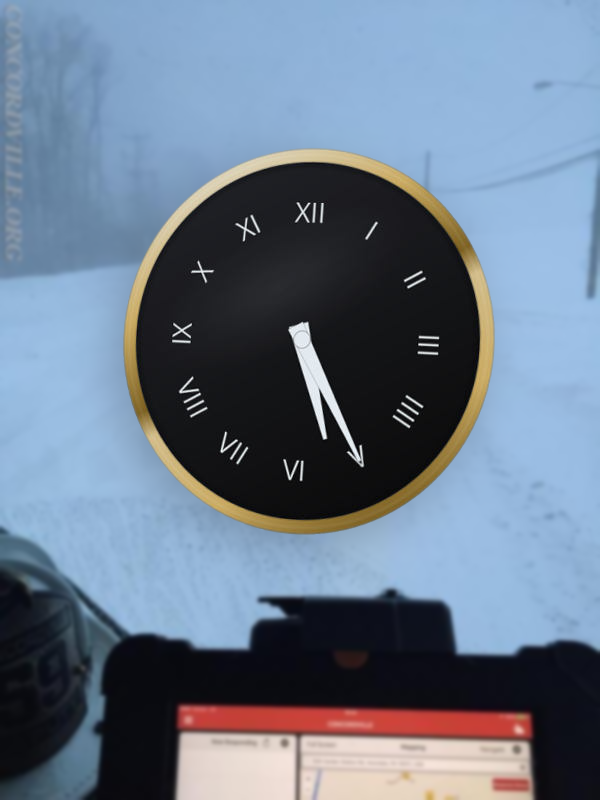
5 h 25 min
